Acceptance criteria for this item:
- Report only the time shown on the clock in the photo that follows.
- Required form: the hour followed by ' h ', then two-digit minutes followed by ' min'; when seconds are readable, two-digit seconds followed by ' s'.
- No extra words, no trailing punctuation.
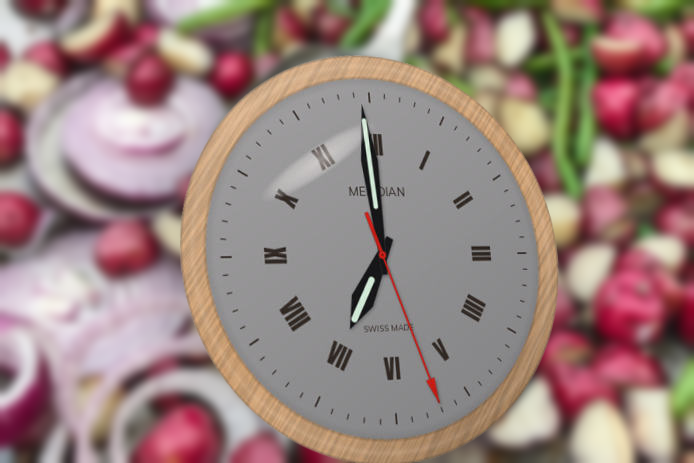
6 h 59 min 27 s
